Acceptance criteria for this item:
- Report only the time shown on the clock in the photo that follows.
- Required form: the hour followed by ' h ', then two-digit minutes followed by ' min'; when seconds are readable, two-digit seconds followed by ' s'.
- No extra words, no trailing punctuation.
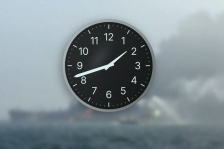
1 h 42 min
